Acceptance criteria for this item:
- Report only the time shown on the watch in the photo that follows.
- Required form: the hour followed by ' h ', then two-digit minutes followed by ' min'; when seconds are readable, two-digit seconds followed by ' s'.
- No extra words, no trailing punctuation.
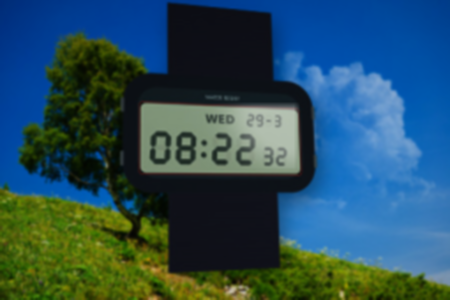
8 h 22 min 32 s
